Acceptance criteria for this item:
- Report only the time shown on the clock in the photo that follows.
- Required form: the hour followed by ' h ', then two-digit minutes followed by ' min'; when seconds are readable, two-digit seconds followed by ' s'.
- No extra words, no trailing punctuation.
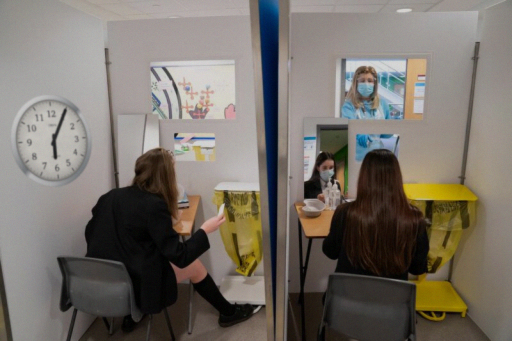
6 h 05 min
